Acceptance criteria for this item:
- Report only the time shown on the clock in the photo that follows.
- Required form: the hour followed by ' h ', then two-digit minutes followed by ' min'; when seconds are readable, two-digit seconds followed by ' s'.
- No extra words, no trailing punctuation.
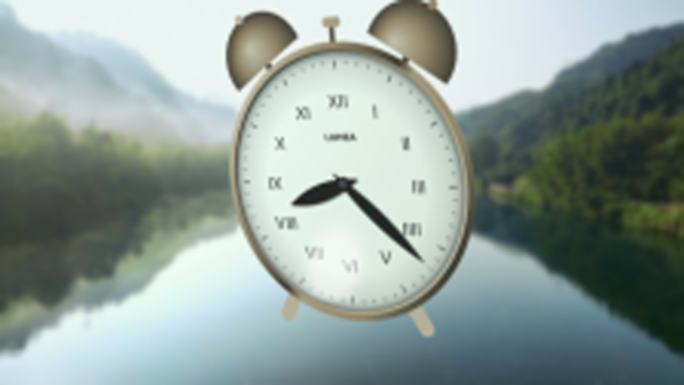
8 h 22 min
